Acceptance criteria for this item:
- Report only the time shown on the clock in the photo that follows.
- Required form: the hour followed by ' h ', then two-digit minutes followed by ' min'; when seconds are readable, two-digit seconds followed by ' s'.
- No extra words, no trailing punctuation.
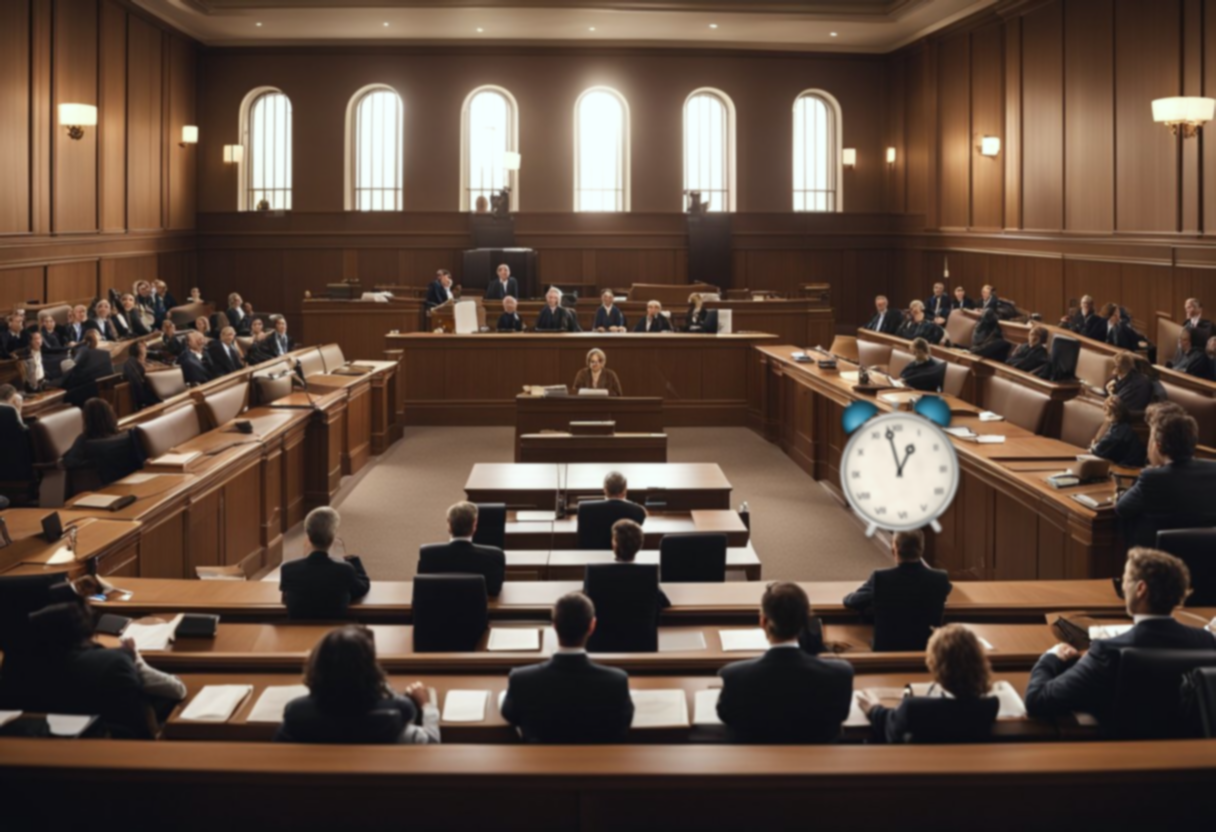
12 h 58 min
